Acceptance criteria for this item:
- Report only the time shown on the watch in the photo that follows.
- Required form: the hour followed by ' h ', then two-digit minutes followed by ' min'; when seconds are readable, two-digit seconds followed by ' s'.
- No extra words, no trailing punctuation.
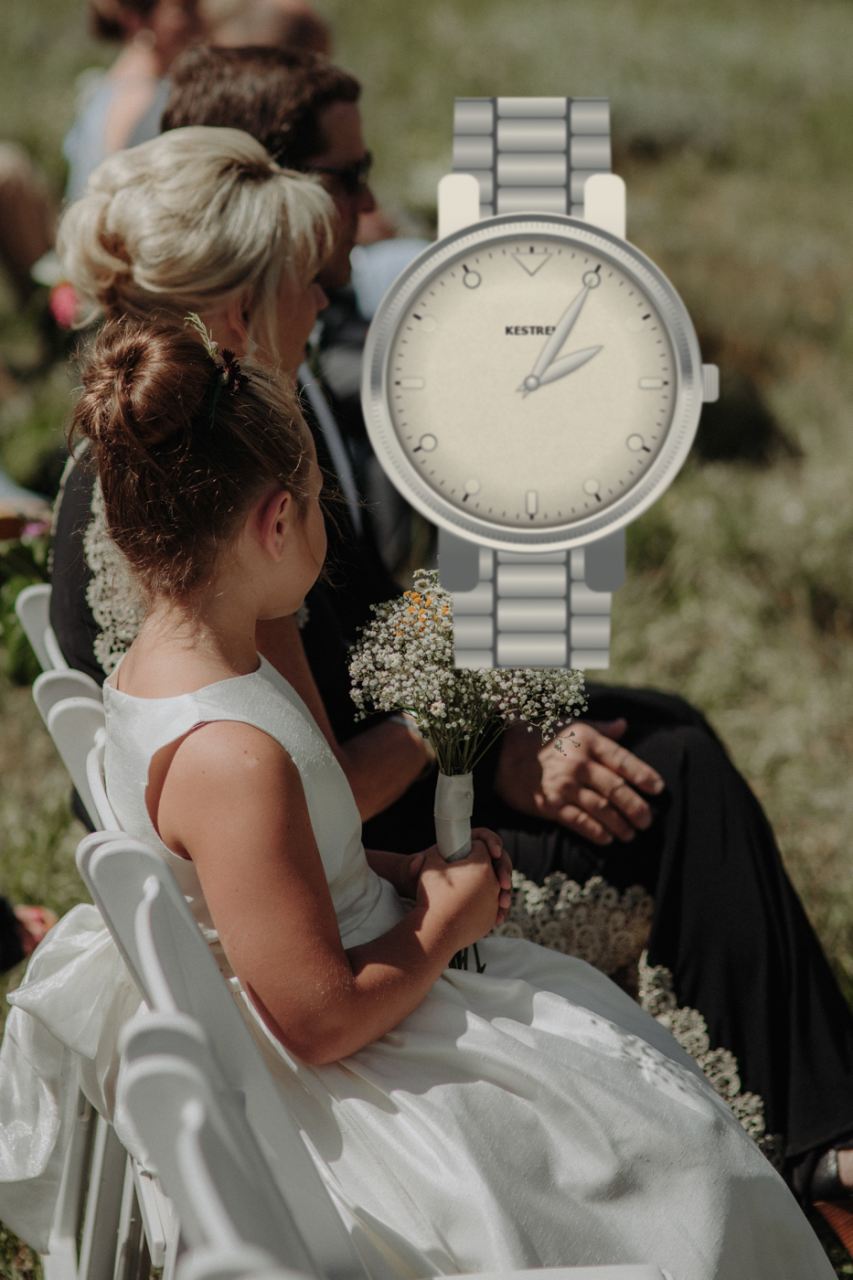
2 h 05 min
